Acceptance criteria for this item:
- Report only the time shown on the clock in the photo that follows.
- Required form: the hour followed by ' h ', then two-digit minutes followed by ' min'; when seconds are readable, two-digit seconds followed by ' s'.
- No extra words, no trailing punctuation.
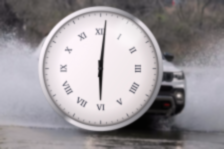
6 h 01 min
